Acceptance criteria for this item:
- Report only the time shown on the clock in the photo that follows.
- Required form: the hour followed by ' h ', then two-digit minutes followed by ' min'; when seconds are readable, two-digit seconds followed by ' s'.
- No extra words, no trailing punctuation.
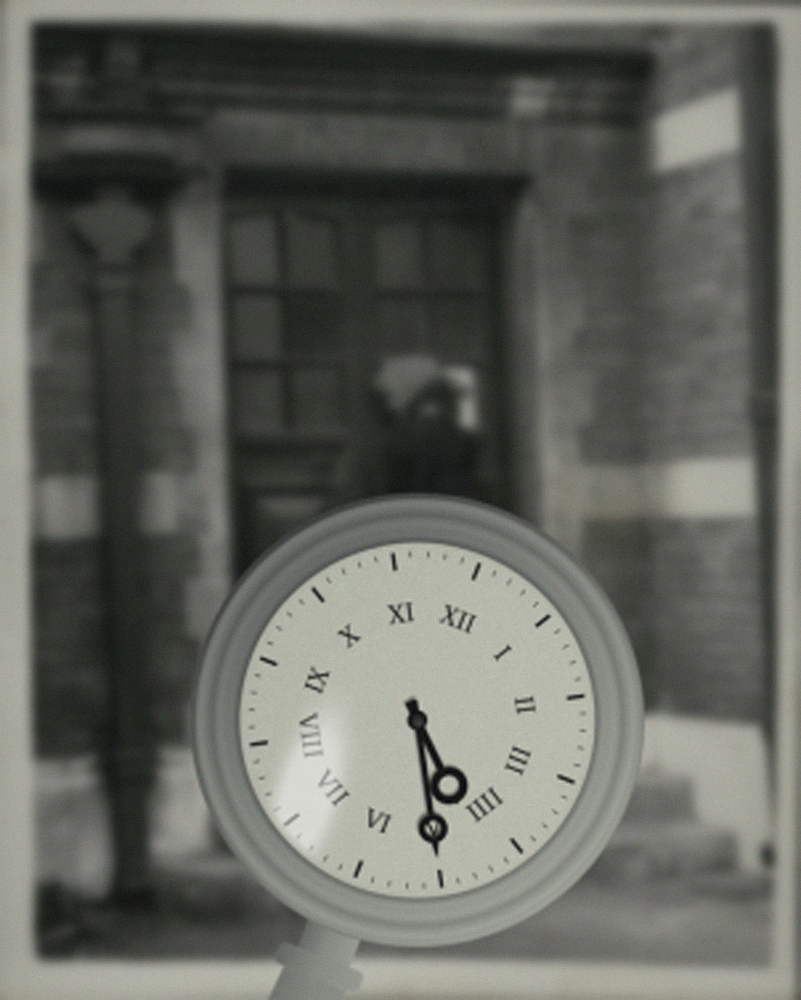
4 h 25 min
